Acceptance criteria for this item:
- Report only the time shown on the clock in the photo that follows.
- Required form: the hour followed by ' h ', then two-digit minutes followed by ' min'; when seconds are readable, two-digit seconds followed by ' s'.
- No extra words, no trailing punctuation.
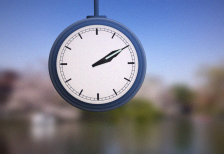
2 h 10 min
